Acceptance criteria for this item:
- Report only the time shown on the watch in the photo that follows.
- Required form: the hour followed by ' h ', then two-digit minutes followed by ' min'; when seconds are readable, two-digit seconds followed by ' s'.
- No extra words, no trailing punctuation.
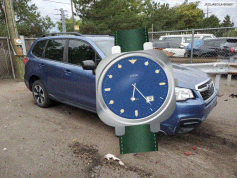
6 h 24 min
